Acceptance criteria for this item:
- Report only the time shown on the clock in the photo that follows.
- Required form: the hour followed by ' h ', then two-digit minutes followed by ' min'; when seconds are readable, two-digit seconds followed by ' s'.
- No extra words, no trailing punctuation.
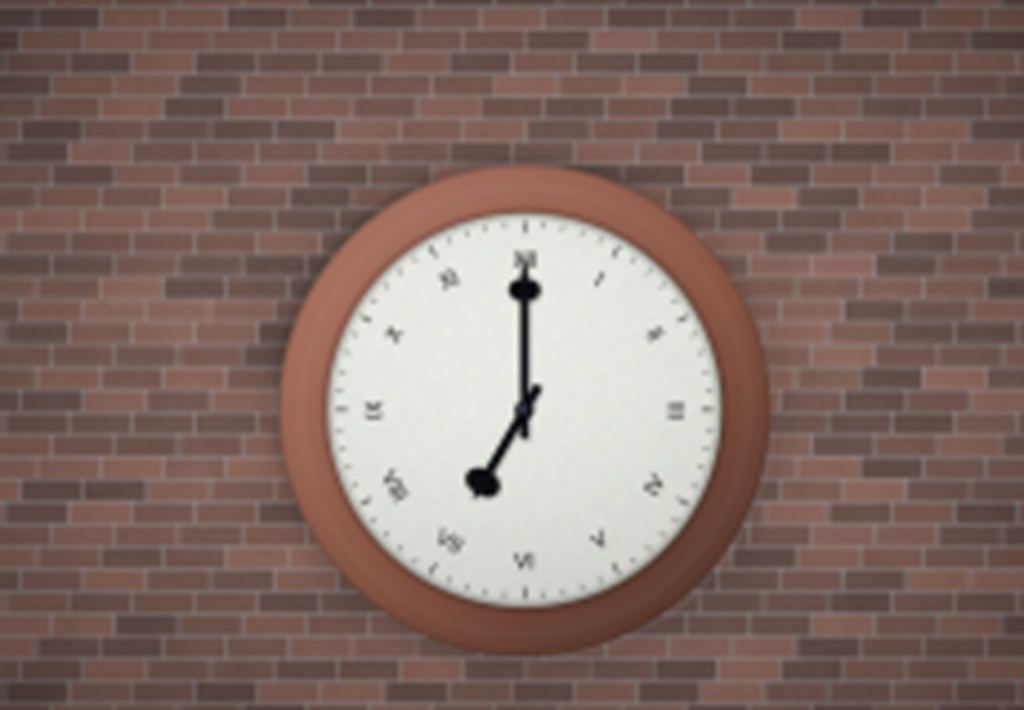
7 h 00 min
